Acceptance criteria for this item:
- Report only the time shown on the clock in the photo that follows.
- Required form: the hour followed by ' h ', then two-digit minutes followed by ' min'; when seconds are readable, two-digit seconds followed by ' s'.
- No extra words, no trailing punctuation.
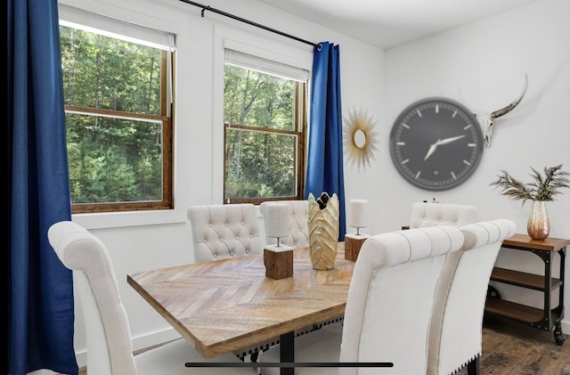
7 h 12 min
